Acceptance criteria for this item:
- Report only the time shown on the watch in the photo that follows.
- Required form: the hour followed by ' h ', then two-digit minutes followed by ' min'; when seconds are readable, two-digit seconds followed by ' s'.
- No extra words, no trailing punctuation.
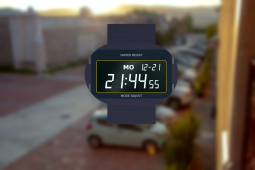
21 h 44 min 55 s
